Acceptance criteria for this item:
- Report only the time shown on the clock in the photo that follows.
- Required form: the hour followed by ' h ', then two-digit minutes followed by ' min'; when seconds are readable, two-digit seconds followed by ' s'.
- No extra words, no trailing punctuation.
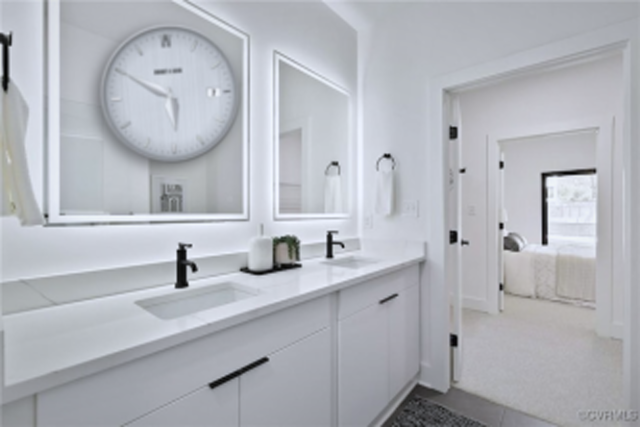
5 h 50 min
